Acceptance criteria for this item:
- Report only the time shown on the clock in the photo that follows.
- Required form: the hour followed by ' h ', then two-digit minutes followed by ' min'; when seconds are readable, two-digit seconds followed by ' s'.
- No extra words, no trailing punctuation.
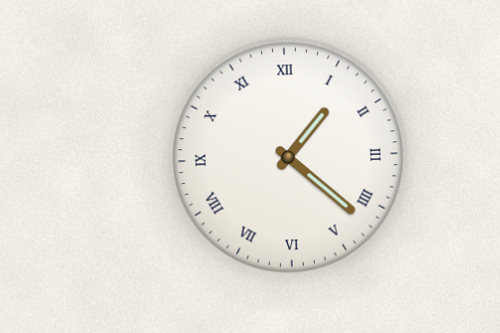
1 h 22 min
